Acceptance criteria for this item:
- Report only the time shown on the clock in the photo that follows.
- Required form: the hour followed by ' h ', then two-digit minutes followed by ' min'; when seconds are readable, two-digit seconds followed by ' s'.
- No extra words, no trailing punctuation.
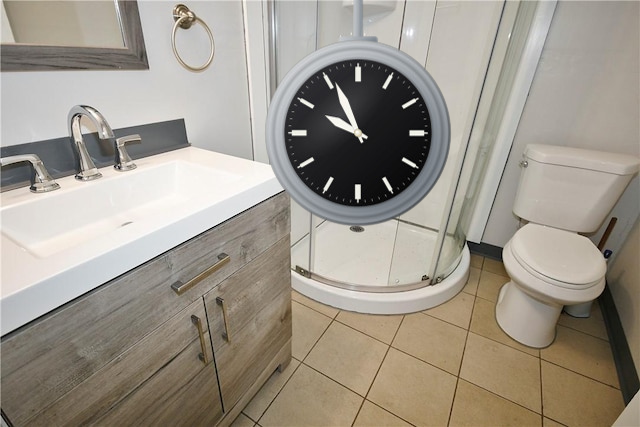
9 h 56 min
